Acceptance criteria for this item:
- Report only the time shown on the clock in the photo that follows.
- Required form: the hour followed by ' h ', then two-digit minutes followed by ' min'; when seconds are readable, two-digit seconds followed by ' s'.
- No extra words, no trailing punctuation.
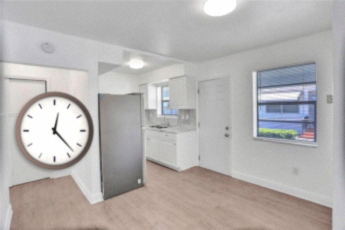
12 h 23 min
